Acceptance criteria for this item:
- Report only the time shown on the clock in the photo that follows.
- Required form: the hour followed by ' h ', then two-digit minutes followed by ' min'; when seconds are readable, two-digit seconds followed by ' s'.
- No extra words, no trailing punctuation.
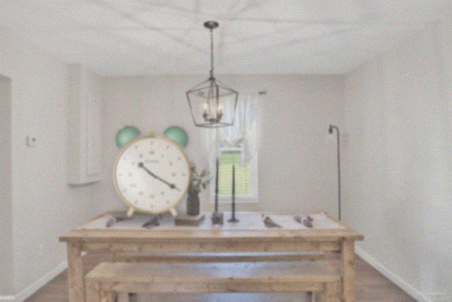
10 h 20 min
